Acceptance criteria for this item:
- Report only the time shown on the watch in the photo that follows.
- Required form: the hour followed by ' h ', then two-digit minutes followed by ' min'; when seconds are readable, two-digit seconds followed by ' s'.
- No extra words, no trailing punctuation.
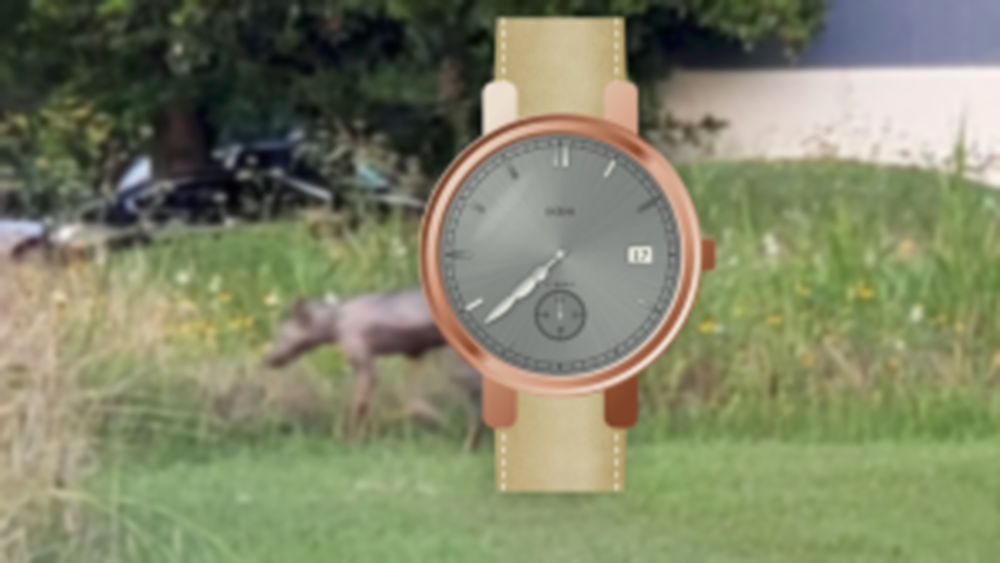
7 h 38 min
